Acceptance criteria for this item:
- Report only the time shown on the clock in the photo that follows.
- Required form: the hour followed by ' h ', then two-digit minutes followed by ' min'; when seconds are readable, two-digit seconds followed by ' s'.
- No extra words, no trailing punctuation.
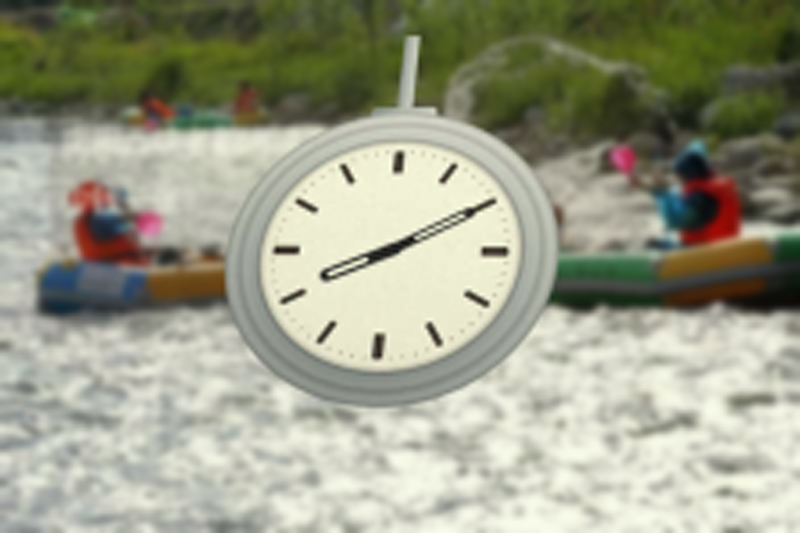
8 h 10 min
